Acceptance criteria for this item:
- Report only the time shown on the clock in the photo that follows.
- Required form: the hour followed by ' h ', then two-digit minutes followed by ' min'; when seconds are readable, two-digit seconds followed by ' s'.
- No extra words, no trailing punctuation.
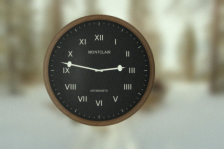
2 h 47 min
